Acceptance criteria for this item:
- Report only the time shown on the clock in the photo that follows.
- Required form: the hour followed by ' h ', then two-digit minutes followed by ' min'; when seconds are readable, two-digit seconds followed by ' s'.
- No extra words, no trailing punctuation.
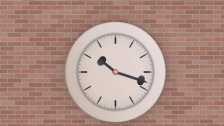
10 h 18 min
